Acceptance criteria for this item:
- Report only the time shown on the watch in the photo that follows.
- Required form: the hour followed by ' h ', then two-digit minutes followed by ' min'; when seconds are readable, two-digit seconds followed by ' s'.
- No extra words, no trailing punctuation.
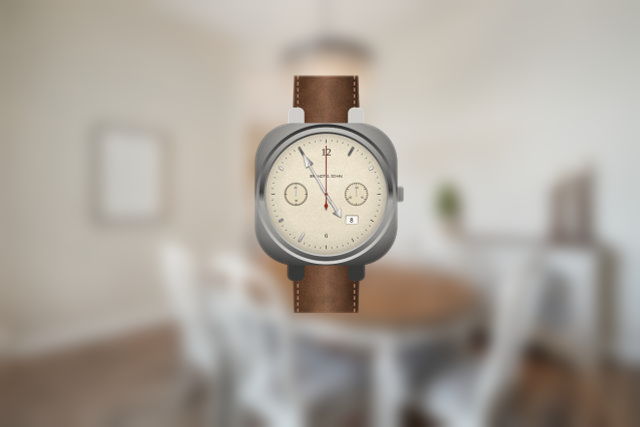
4 h 55 min
